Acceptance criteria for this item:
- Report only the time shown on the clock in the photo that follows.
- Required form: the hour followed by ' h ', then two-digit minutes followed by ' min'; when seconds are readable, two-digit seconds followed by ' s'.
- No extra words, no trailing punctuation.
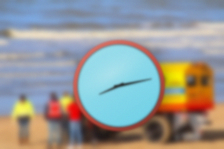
8 h 13 min
